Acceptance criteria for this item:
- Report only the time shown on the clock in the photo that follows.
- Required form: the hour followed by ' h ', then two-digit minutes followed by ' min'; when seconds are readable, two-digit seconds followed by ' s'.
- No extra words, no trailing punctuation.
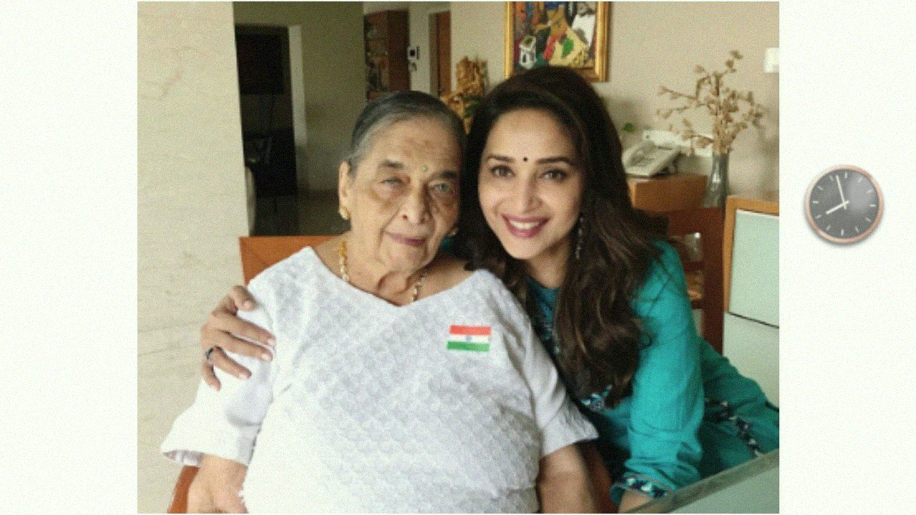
7 h 57 min
